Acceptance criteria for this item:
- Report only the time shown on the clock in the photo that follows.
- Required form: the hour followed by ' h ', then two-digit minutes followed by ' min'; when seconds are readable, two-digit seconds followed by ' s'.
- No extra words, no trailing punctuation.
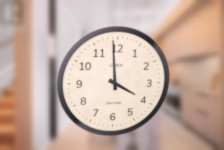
3 h 59 min
